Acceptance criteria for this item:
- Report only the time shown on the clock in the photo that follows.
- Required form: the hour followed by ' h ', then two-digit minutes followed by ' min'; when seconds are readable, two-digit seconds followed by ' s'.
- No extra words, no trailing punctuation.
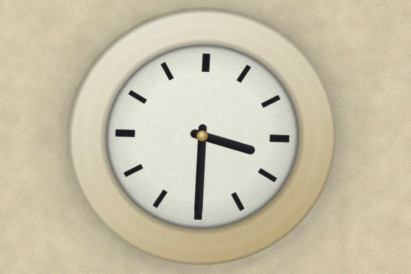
3 h 30 min
